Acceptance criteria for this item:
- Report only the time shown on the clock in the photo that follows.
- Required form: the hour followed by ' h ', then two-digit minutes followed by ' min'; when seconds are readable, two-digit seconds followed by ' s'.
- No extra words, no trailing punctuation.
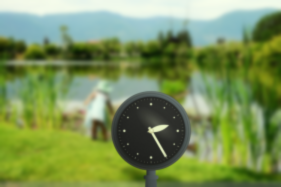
2 h 25 min
